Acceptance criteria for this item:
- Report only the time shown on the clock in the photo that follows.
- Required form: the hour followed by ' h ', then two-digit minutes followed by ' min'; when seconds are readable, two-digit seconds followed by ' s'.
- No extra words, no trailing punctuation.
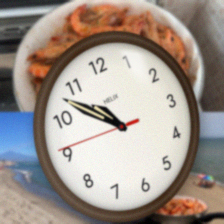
10 h 52 min 46 s
